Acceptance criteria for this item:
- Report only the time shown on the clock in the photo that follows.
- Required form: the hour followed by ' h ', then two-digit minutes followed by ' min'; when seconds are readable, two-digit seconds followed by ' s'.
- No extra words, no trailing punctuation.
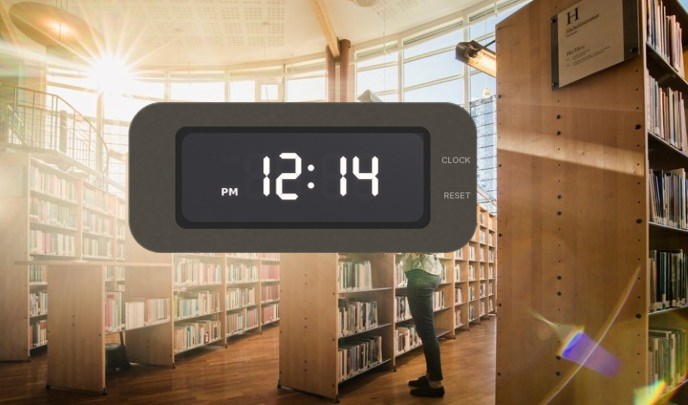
12 h 14 min
